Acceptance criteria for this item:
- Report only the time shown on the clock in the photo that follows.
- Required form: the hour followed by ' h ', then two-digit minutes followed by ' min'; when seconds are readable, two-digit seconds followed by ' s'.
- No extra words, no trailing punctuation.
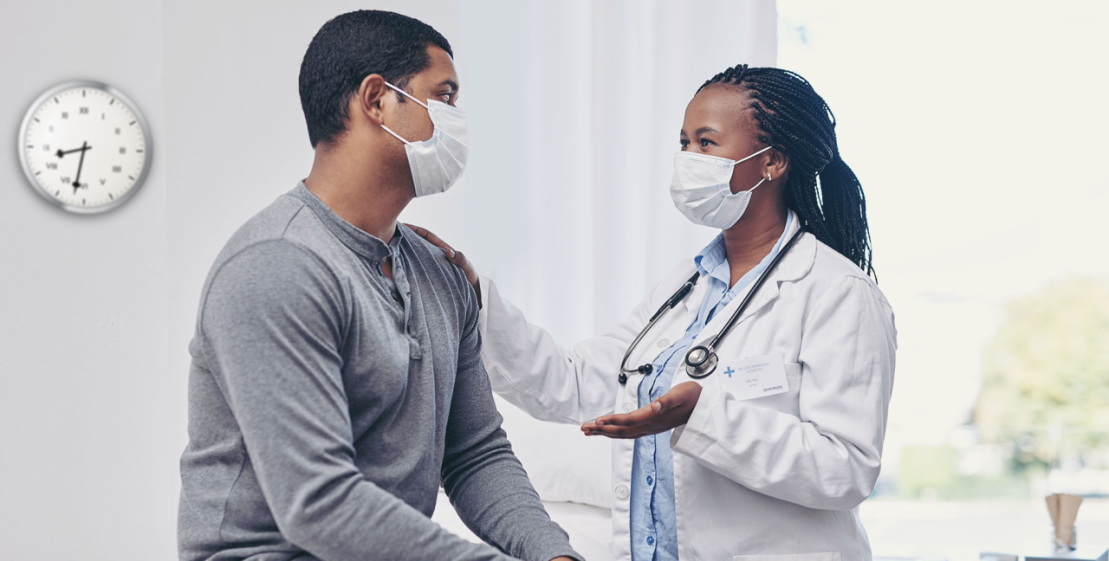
8 h 32 min
